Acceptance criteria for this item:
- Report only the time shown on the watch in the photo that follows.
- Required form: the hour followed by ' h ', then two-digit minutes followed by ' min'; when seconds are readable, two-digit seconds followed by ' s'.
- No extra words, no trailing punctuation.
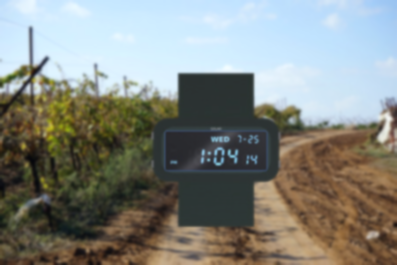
1 h 04 min 14 s
